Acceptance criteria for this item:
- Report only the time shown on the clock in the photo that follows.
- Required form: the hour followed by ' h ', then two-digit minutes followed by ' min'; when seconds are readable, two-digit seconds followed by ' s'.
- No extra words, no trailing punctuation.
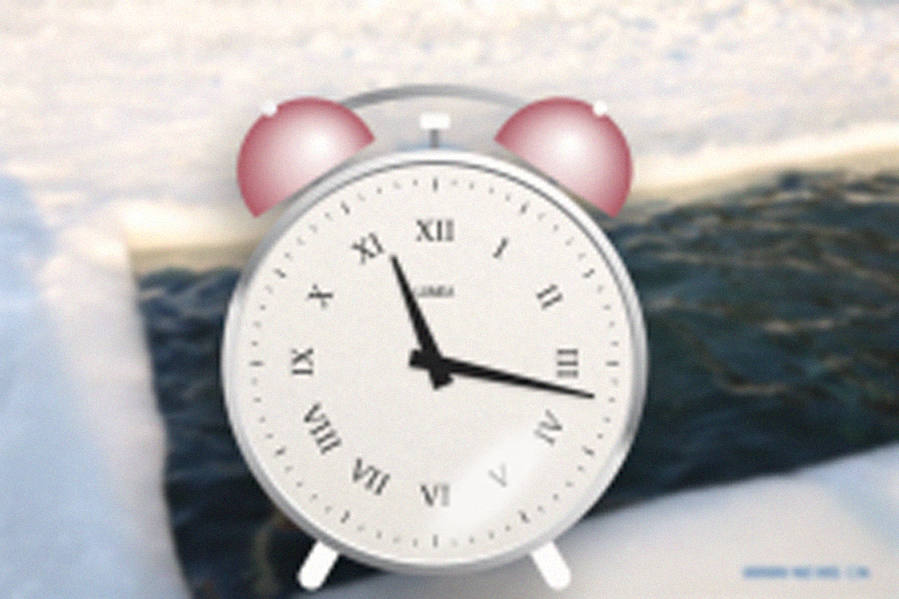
11 h 17 min
